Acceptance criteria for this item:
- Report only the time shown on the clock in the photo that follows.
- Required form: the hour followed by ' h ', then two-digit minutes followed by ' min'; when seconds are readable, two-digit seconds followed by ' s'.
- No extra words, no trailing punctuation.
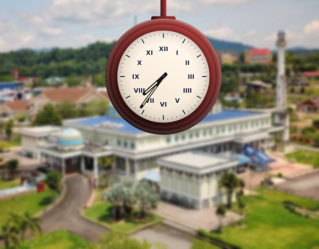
7 h 36 min
